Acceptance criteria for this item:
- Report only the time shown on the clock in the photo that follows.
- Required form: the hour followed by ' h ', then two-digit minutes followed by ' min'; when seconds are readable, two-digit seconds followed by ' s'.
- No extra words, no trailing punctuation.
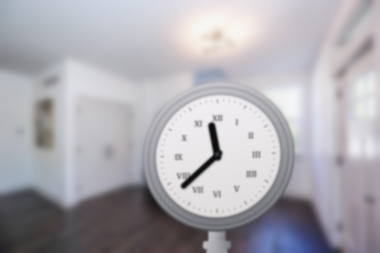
11 h 38 min
